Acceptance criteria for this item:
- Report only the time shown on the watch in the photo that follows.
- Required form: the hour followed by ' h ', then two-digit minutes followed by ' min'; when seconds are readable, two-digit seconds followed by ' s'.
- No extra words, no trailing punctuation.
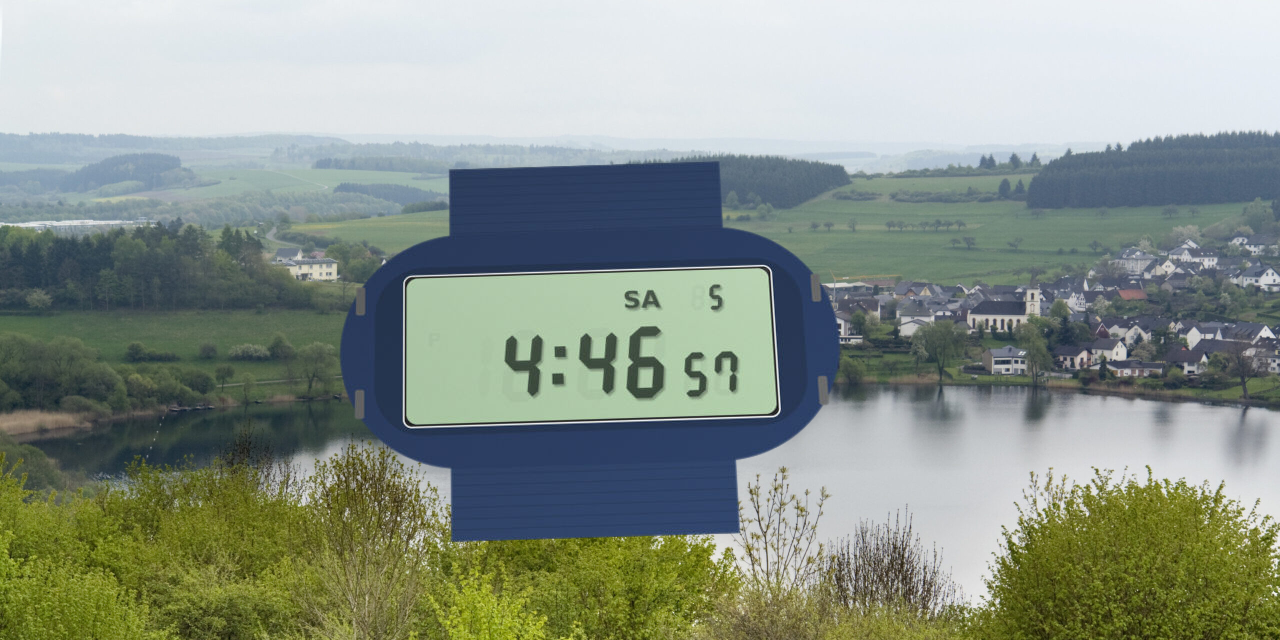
4 h 46 min 57 s
